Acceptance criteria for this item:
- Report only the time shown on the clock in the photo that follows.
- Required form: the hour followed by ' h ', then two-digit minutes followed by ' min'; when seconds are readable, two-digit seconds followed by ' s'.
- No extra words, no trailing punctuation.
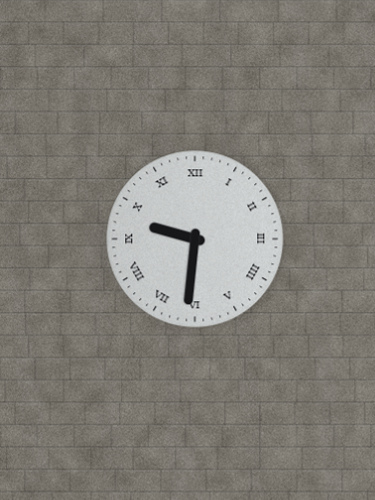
9 h 31 min
